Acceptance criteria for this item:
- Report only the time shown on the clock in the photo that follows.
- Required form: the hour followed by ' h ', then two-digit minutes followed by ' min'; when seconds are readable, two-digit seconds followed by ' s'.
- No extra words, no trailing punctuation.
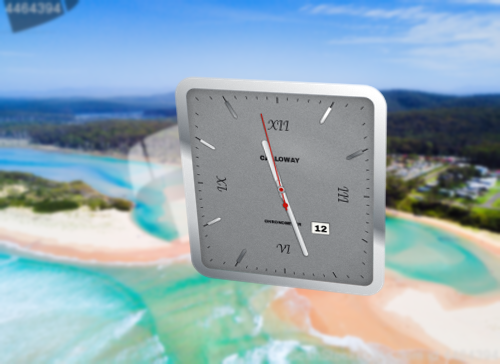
11 h 26 min 58 s
